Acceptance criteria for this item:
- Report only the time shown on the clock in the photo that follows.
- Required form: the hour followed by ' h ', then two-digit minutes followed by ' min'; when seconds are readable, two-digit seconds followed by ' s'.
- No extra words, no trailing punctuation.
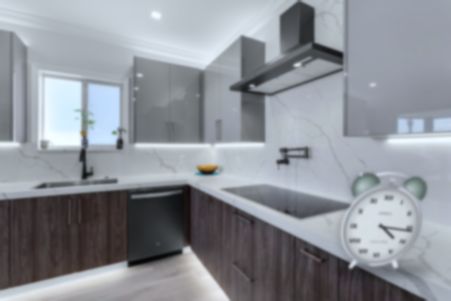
4 h 16 min
